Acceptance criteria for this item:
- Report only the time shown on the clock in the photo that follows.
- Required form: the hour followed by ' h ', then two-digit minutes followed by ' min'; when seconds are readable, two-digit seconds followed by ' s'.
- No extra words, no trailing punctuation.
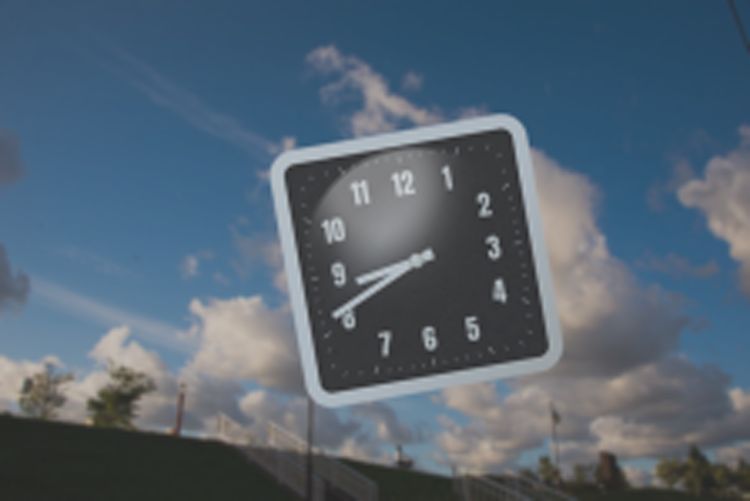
8 h 41 min
